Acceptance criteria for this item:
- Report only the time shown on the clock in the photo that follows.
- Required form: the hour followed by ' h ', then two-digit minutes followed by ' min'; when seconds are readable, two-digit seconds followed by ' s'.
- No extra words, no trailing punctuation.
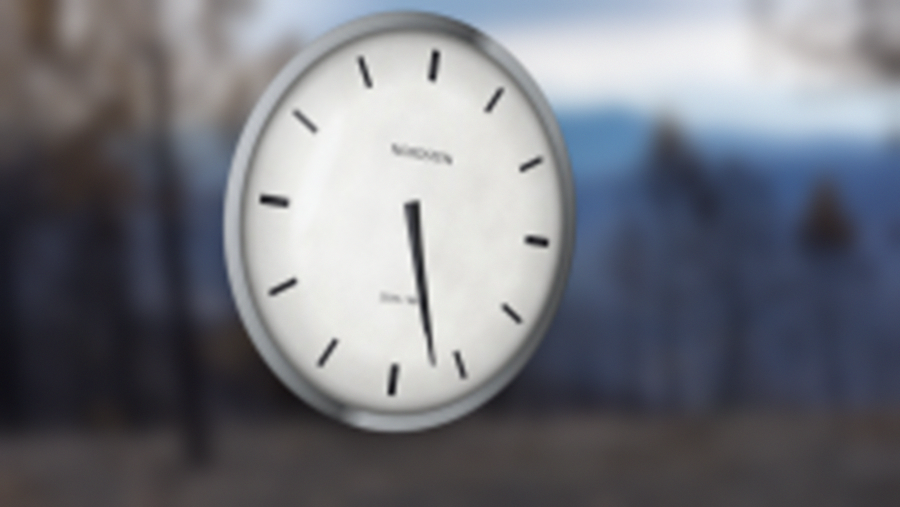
5 h 27 min
